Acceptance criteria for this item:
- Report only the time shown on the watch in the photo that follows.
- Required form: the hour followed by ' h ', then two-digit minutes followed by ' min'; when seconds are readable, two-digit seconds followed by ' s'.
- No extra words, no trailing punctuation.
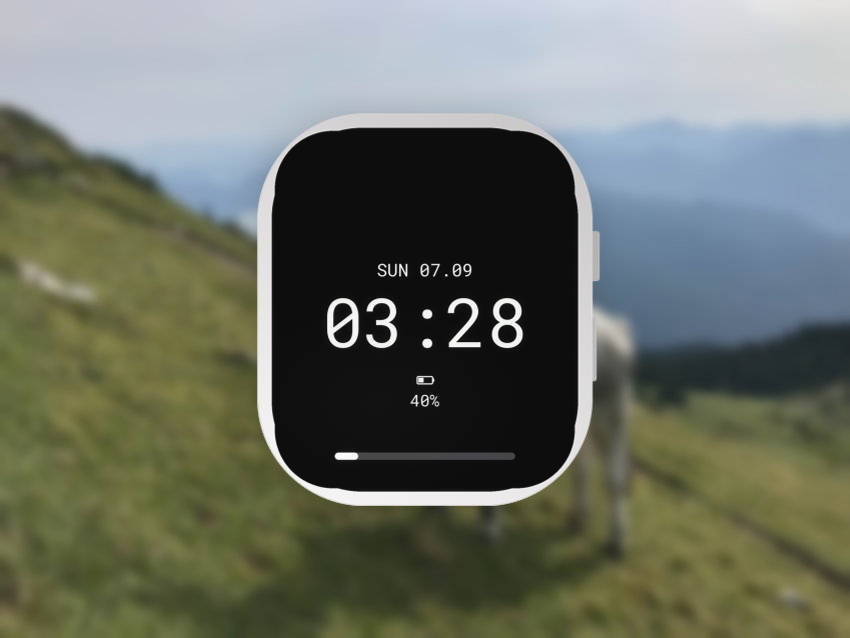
3 h 28 min
